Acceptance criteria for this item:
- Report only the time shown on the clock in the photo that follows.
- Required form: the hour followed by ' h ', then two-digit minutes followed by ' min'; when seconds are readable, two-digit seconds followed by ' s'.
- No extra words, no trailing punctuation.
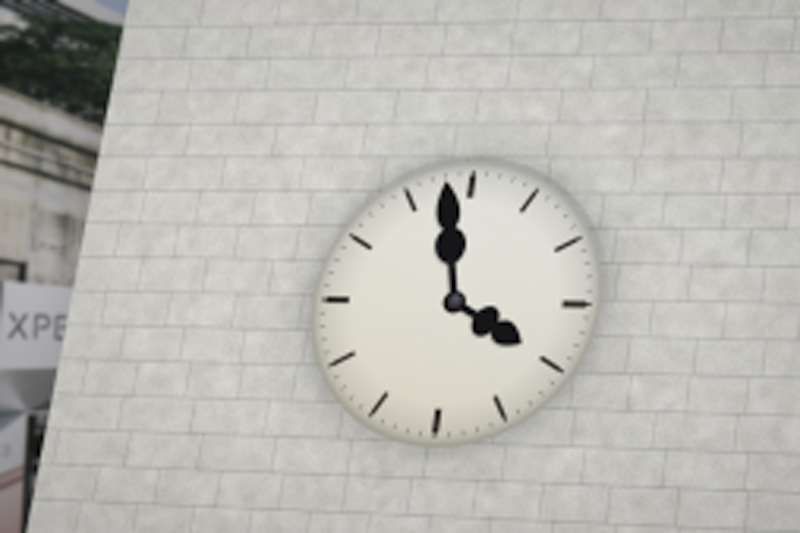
3 h 58 min
